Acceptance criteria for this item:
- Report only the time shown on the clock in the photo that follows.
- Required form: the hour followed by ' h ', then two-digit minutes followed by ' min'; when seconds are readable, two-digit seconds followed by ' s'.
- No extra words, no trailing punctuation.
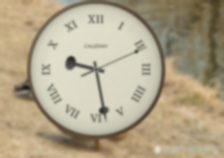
9 h 28 min 11 s
